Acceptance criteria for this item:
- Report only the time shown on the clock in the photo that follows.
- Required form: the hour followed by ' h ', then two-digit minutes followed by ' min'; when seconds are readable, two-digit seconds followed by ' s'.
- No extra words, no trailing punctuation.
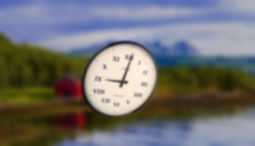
9 h 01 min
